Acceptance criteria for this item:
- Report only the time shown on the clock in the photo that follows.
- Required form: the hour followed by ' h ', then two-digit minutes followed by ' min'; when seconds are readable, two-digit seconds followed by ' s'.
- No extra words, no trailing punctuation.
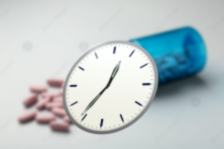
12 h 36 min
